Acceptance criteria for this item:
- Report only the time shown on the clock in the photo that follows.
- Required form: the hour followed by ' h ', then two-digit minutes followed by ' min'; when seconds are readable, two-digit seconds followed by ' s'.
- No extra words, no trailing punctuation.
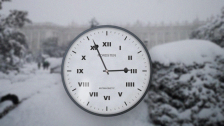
2 h 56 min
